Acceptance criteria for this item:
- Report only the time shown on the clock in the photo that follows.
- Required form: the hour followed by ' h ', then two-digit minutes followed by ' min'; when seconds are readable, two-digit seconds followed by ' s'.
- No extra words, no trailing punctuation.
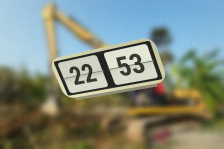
22 h 53 min
